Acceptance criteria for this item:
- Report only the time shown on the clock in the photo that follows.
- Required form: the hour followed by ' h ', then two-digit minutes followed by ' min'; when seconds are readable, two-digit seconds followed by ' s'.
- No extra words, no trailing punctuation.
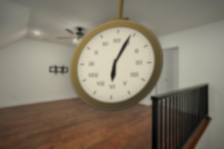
6 h 04 min
